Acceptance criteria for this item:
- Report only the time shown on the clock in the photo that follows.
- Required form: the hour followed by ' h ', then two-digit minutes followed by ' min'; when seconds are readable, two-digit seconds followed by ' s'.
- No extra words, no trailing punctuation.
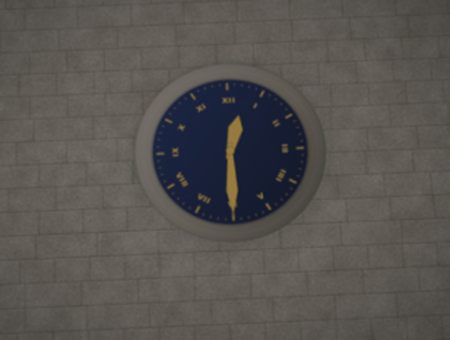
12 h 30 min
